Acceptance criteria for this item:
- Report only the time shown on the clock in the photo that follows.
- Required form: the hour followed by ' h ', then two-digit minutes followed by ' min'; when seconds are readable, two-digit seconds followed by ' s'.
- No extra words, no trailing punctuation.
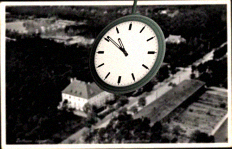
10 h 51 min
